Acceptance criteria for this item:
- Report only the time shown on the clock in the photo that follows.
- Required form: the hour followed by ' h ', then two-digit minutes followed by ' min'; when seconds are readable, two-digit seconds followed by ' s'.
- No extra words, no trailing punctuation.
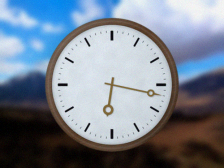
6 h 17 min
